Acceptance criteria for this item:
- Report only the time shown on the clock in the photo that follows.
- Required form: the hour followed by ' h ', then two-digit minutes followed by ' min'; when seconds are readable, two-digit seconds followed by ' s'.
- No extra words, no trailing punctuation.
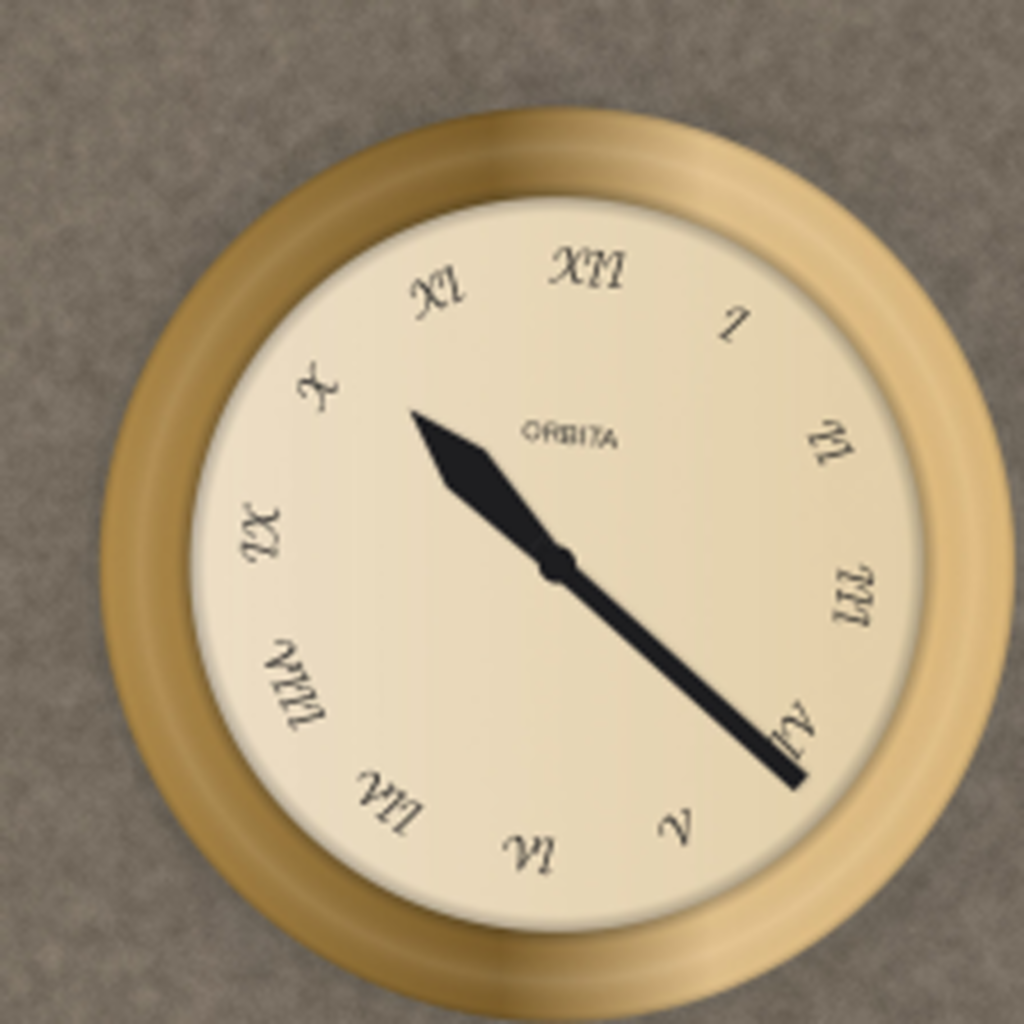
10 h 21 min
